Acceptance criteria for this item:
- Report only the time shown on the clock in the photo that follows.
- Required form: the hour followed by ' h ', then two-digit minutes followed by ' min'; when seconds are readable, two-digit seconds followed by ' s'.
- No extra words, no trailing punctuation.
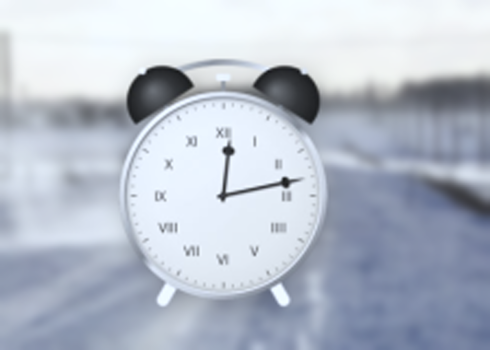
12 h 13 min
